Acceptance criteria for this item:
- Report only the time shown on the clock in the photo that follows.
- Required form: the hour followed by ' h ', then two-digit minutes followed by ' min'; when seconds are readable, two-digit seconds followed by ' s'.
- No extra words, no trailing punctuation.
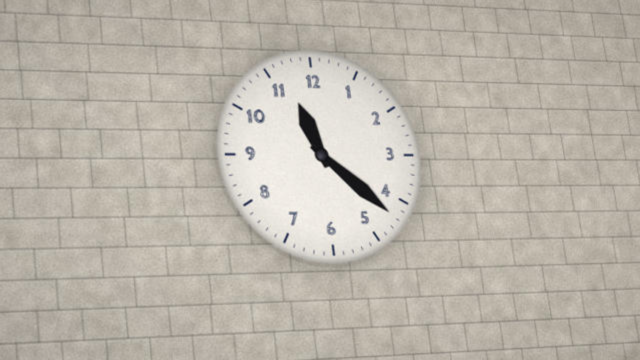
11 h 22 min
